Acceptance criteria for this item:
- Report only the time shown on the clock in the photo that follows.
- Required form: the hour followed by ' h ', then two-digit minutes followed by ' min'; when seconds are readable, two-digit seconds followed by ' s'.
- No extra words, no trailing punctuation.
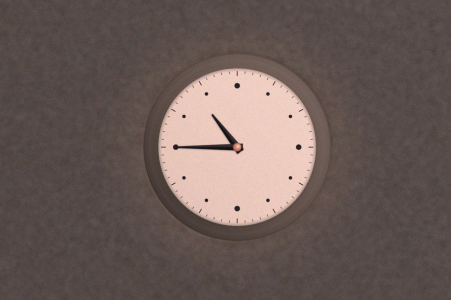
10 h 45 min
